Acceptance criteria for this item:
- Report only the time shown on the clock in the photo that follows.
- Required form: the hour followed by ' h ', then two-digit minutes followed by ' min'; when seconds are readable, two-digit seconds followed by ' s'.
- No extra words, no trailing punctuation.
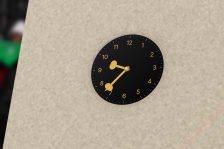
9 h 37 min
